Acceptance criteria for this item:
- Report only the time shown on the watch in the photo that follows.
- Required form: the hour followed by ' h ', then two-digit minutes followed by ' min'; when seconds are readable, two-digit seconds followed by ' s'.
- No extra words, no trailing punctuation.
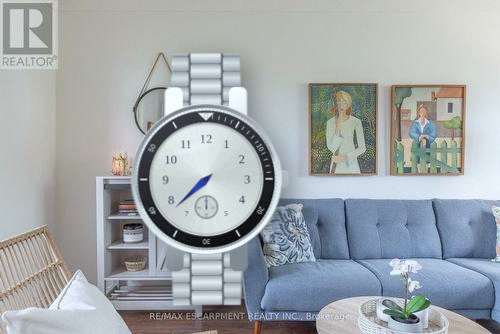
7 h 38 min
